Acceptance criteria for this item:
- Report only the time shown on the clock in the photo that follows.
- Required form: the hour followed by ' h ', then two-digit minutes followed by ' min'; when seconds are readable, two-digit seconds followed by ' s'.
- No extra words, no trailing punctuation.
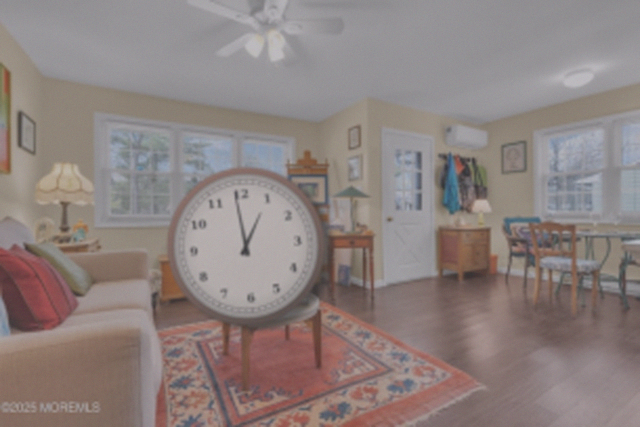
12 h 59 min
